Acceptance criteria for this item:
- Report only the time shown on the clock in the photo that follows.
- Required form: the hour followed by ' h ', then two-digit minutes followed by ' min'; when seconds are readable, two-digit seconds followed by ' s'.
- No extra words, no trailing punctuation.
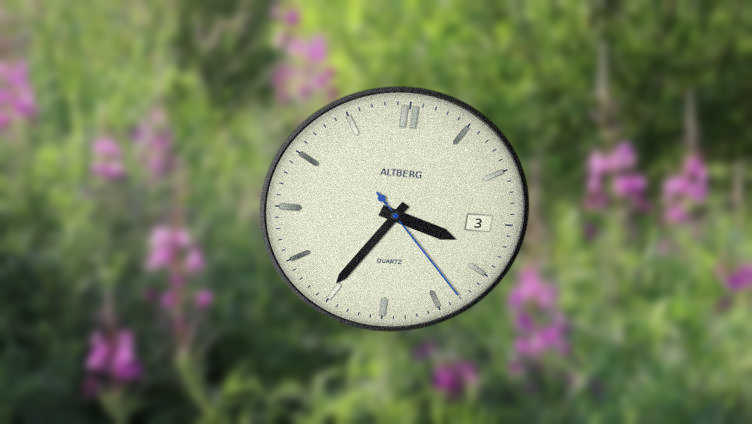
3 h 35 min 23 s
